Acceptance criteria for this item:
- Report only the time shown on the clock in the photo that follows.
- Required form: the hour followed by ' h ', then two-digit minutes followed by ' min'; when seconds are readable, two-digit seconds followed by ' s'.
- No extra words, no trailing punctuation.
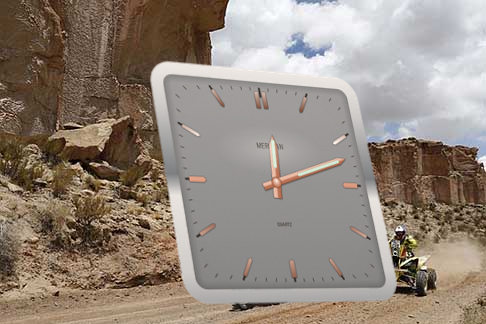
12 h 12 min
